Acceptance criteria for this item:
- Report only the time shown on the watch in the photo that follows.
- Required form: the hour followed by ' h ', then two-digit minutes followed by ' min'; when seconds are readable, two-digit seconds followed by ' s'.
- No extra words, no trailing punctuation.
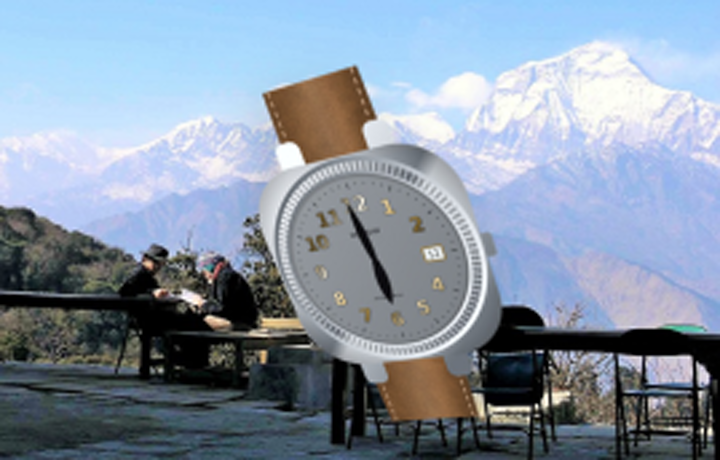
5 h 59 min
